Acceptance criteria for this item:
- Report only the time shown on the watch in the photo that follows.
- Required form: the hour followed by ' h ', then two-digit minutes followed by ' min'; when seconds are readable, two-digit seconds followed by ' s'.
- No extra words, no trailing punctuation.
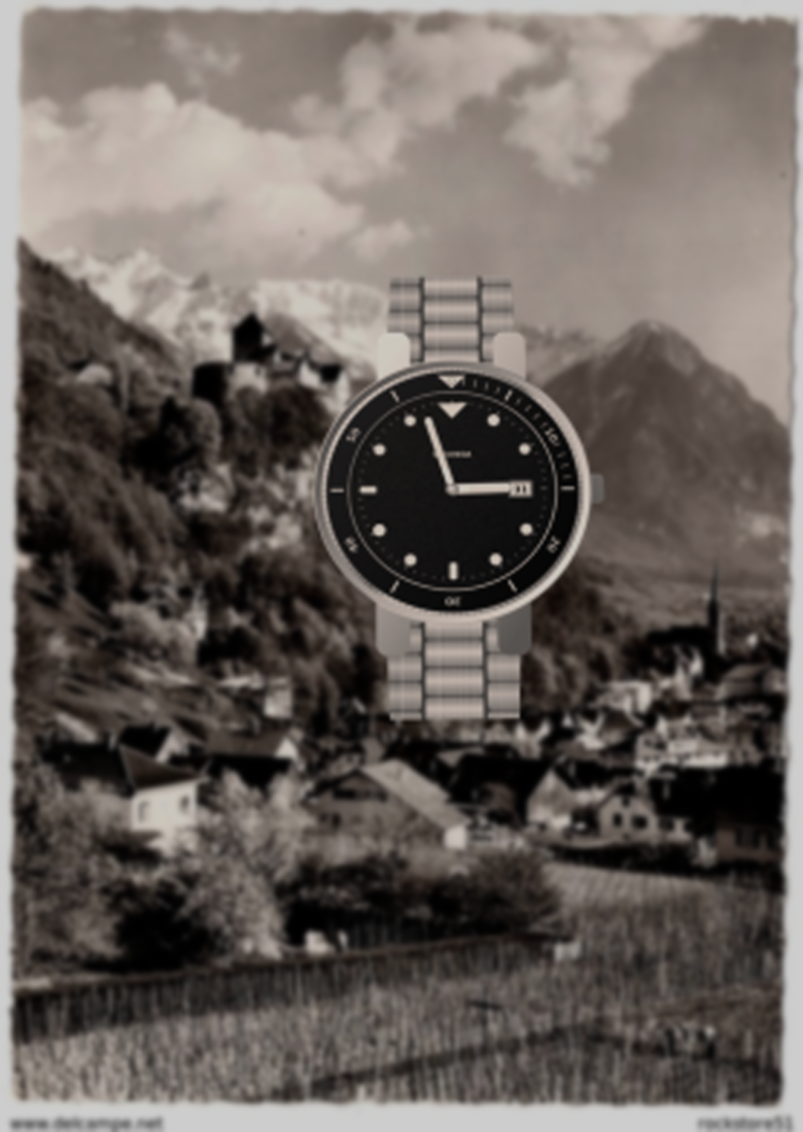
2 h 57 min
